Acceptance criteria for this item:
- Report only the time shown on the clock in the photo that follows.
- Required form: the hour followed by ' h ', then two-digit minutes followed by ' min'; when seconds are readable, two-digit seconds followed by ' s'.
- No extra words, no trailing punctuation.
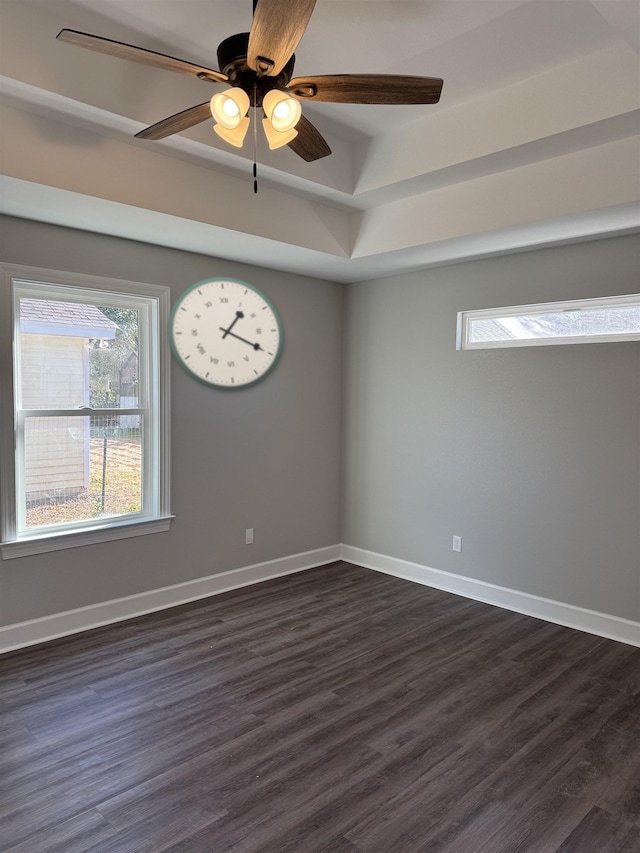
1 h 20 min
